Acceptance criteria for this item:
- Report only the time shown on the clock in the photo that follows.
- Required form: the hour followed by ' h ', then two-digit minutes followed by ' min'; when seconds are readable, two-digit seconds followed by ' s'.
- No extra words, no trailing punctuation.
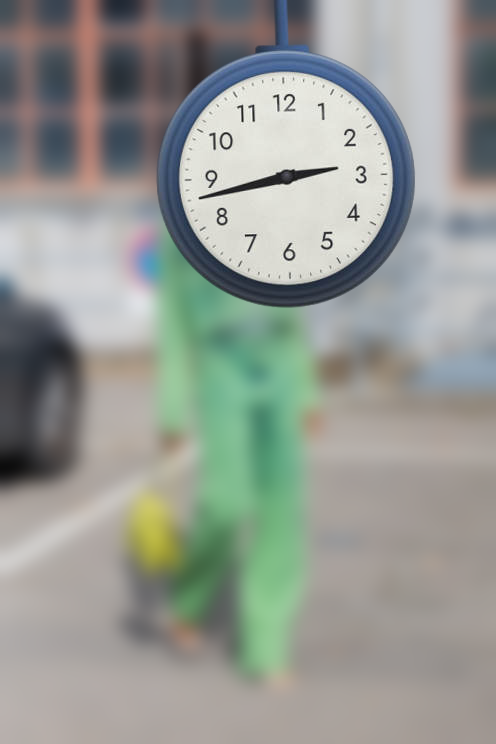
2 h 43 min
